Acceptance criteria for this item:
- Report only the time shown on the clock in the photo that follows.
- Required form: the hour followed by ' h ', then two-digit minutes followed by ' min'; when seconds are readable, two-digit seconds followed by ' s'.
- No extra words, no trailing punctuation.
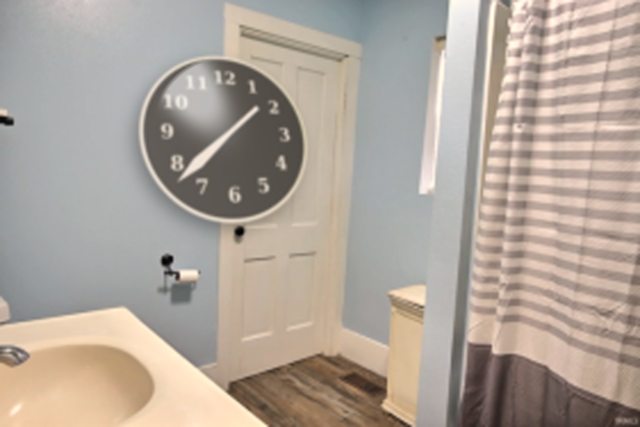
1 h 38 min
